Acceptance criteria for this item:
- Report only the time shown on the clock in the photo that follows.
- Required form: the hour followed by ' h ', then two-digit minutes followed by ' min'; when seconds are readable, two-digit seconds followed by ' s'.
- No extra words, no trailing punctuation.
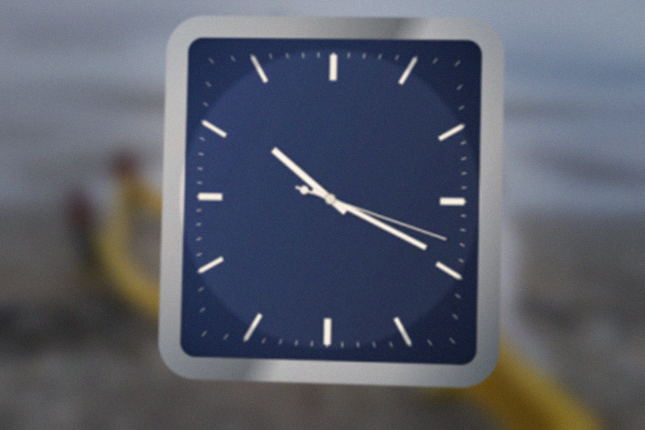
10 h 19 min 18 s
